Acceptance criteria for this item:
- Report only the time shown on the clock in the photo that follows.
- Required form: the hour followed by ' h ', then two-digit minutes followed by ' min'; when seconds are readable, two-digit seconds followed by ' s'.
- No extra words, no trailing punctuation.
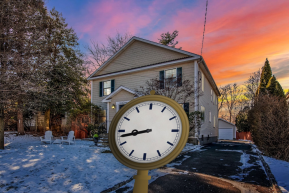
8 h 43 min
